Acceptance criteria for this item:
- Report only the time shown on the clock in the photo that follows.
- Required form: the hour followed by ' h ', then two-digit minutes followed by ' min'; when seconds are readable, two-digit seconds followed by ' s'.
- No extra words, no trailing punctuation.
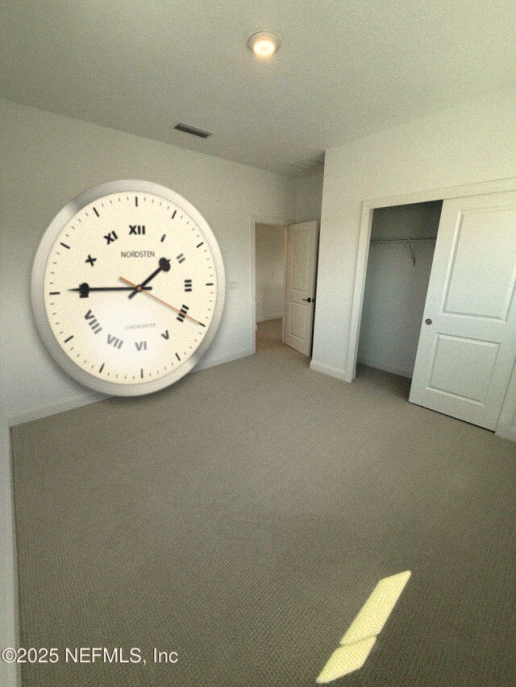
1 h 45 min 20 s
